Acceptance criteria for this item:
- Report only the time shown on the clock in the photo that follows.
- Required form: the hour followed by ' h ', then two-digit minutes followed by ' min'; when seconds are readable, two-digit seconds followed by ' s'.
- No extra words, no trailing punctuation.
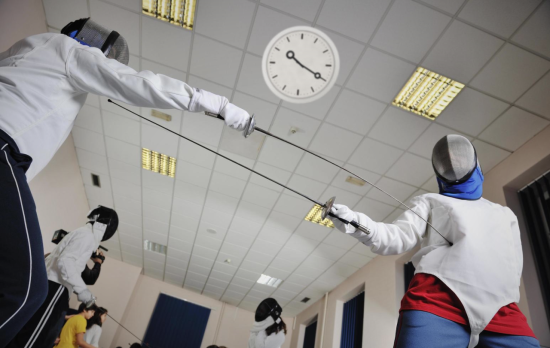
10 h 20 min
